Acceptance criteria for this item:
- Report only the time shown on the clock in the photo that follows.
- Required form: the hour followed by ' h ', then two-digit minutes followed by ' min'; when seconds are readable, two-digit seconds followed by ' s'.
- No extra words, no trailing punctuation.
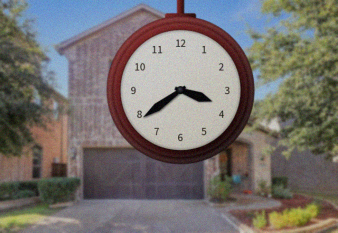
3 h 39 min
